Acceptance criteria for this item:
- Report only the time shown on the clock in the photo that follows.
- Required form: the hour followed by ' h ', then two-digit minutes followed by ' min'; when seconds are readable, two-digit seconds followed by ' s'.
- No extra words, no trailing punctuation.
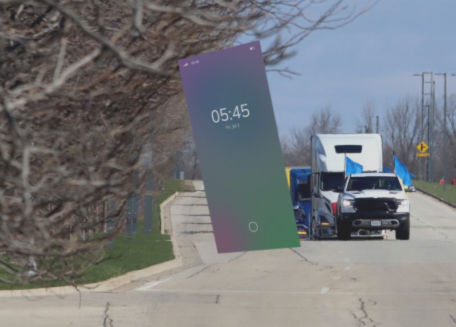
5 h 45 min
